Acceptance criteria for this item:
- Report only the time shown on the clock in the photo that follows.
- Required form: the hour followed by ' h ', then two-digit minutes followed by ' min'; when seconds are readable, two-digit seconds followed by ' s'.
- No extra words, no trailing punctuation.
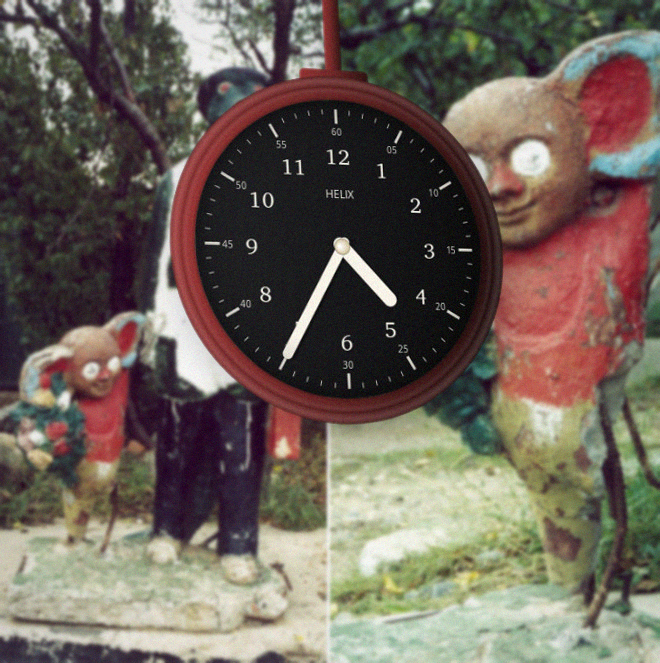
4 h 35 min
